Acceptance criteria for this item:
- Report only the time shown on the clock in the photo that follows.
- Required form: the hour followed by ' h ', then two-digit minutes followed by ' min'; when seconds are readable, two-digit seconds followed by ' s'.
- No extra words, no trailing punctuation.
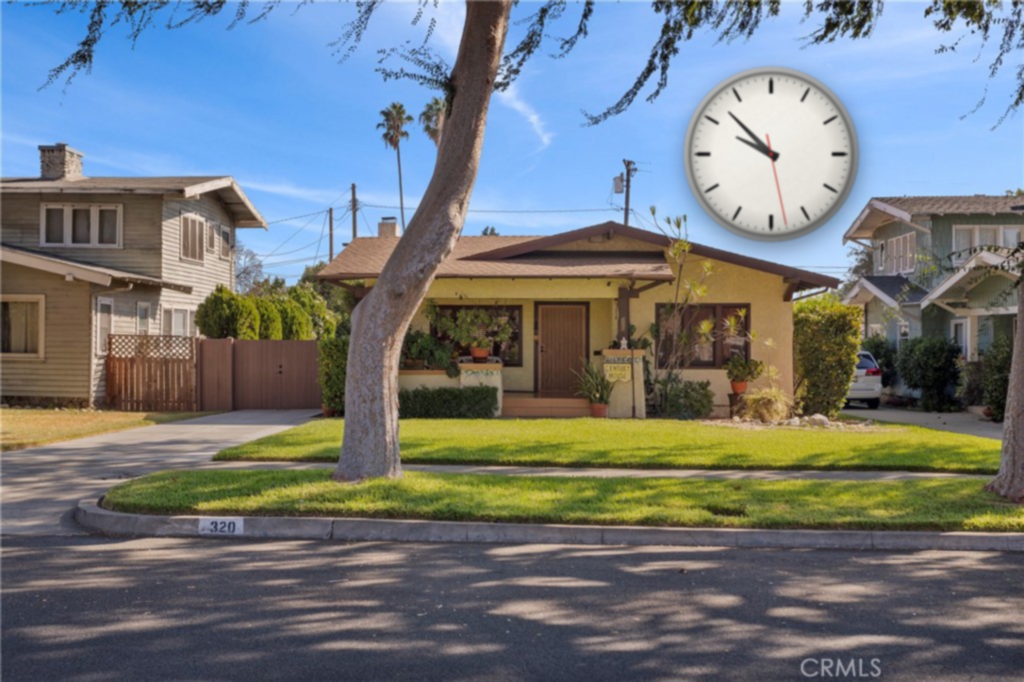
9 h 52 min 28 s
